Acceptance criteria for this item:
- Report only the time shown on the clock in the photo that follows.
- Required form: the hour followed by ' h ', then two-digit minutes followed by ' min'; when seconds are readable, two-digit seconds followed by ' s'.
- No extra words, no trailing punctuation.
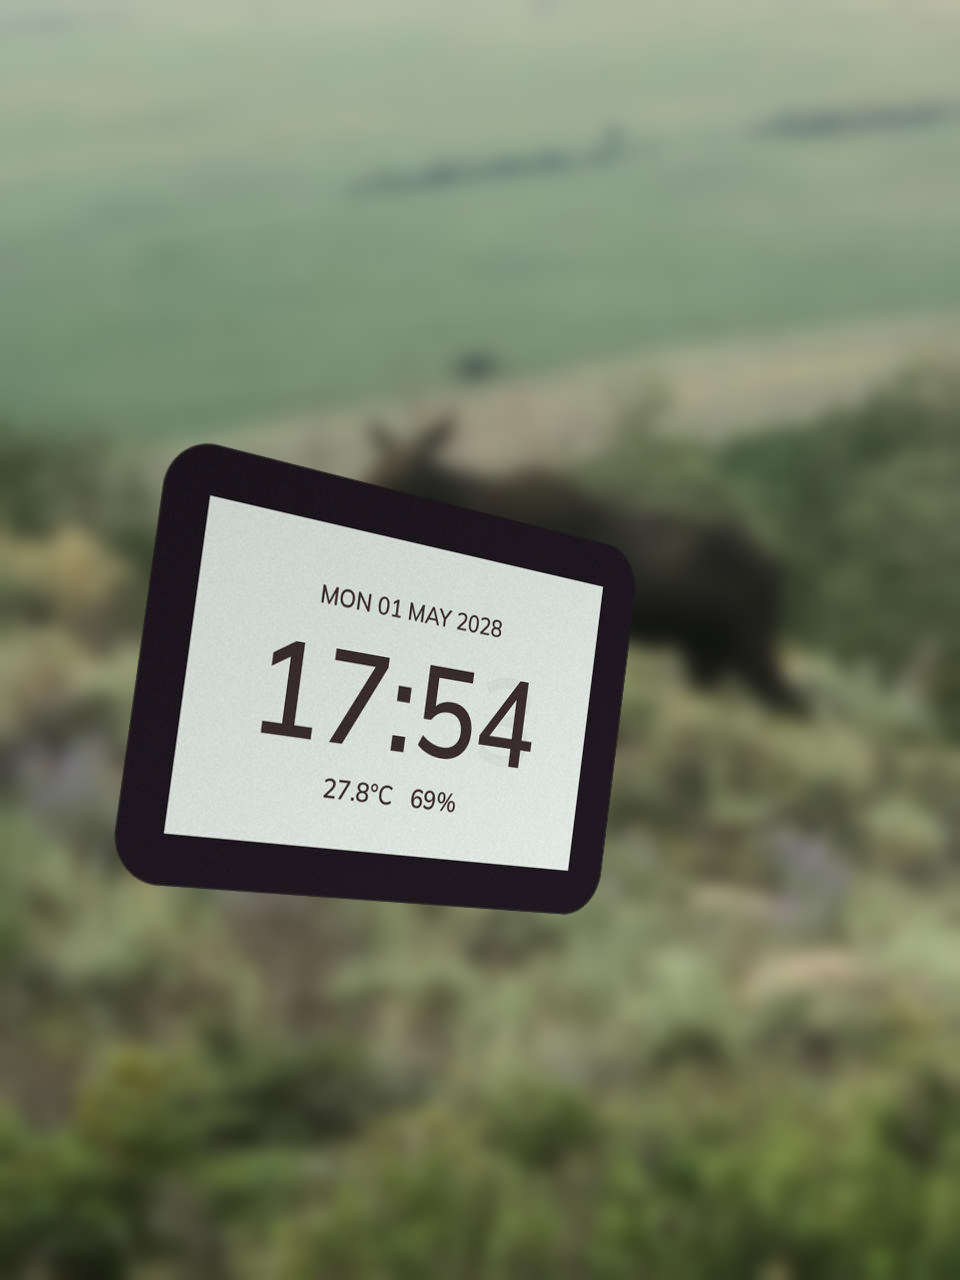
17 h 54 min
